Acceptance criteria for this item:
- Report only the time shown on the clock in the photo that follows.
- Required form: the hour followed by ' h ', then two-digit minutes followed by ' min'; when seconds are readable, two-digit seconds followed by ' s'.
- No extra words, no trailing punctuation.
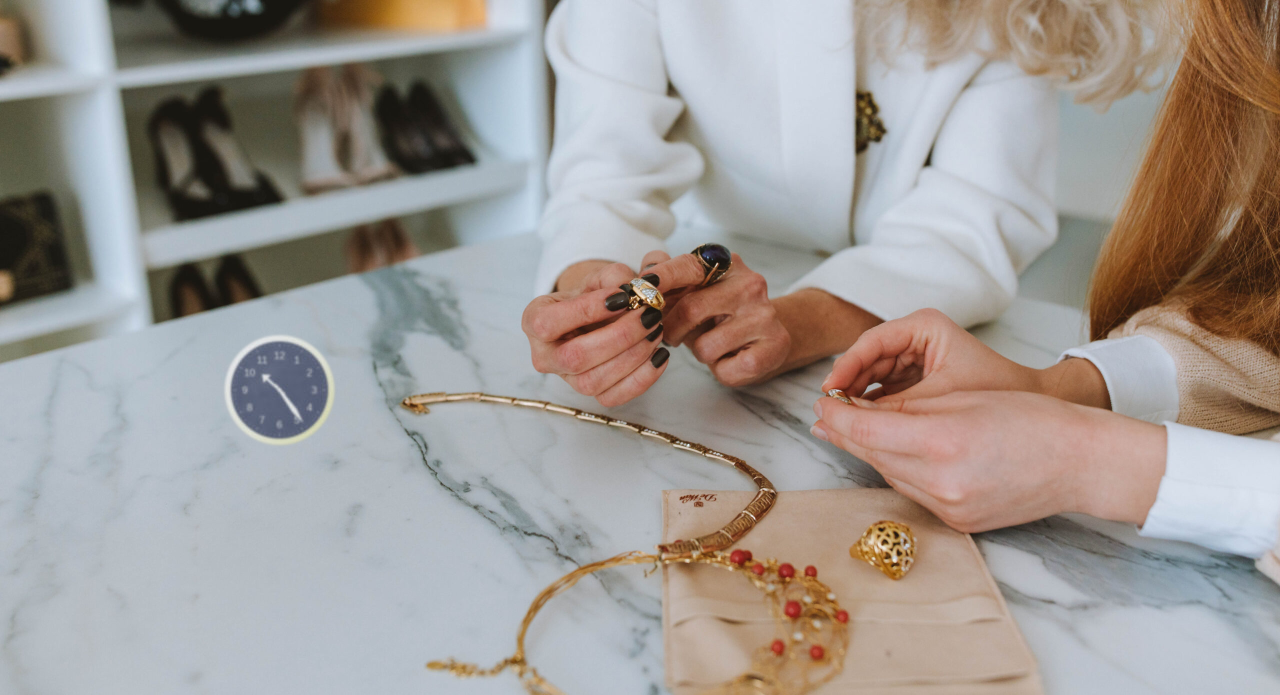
10 h 24 min
